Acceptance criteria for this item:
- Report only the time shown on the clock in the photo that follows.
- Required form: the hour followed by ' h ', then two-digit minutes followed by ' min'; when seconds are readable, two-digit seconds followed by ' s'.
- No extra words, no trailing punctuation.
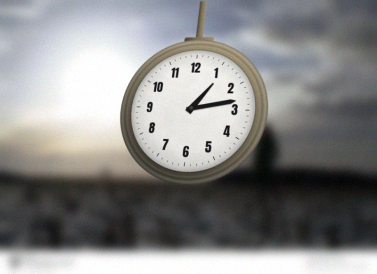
1 h 13 min
